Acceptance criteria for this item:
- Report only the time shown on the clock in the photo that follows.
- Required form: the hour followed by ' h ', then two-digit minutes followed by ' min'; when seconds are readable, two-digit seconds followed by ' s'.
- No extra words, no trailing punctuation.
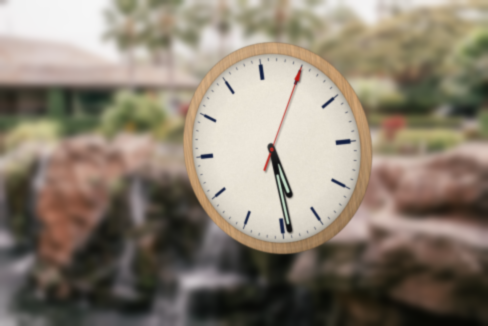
5 h 29 min 05 s
